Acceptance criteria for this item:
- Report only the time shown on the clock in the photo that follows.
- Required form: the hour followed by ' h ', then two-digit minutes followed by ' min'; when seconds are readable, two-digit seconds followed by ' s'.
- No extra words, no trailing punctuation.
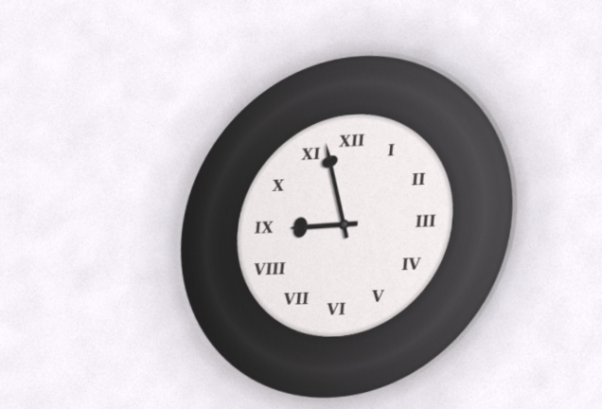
8 h 57 min
